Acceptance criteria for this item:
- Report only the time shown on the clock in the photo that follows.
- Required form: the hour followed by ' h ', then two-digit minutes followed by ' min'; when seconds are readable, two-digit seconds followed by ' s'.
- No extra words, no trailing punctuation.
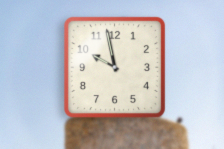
9 h 58 min
